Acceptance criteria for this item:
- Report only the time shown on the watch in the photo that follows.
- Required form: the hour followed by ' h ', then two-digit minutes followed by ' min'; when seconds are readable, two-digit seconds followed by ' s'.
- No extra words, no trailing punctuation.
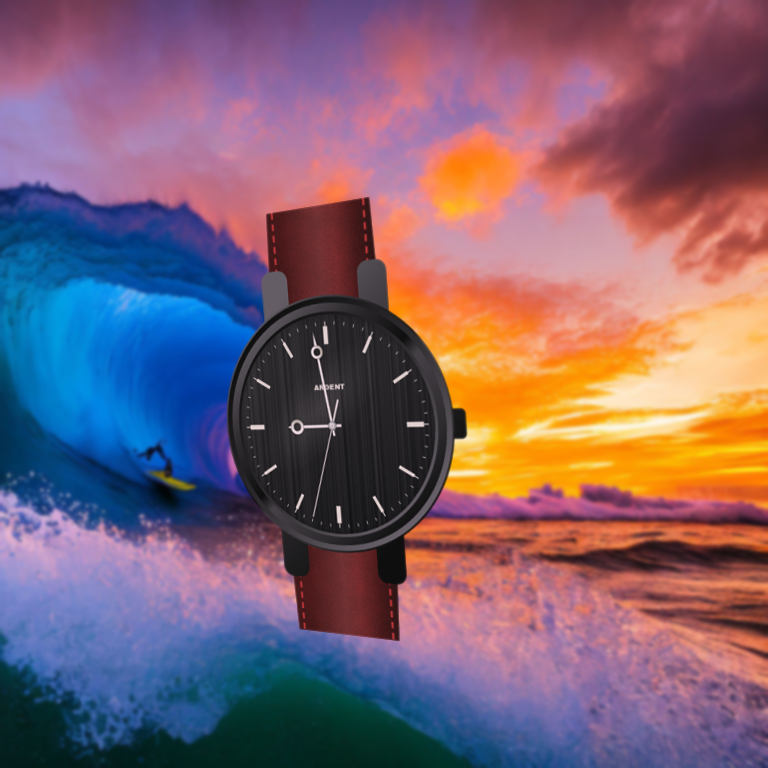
8 h 58 min 33 s
